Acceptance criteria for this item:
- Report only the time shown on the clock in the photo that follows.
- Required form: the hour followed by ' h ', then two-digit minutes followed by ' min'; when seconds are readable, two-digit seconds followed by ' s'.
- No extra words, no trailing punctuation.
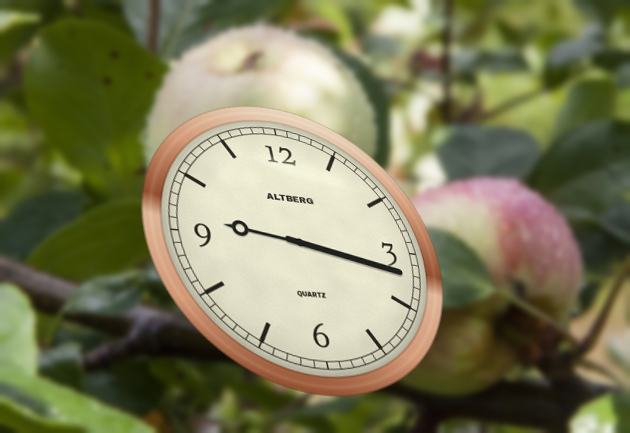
9 h 17 min
